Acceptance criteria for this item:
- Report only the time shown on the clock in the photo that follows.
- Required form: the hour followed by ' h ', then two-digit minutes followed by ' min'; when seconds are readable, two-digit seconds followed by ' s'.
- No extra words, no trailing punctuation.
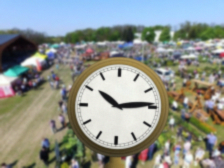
10 h 14 min
